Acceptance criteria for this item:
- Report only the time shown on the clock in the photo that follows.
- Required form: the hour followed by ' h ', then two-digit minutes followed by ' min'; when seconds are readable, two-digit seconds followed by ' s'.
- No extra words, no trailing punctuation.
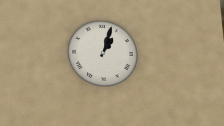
1 h 03 min
